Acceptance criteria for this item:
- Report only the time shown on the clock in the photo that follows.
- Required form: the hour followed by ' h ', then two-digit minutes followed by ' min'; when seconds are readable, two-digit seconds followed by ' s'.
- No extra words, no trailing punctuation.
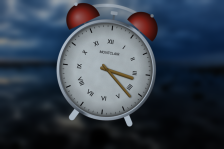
3 h 22 min
